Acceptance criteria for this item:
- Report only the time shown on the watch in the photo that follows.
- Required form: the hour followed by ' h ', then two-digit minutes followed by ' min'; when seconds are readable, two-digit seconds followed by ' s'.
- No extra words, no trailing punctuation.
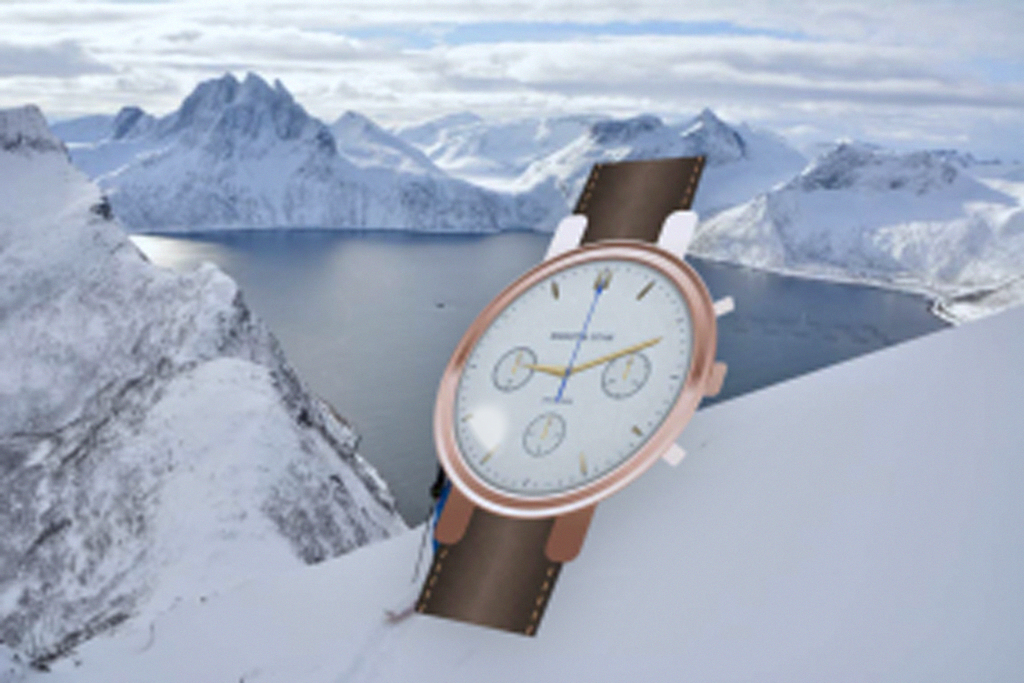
9 h 11 min
